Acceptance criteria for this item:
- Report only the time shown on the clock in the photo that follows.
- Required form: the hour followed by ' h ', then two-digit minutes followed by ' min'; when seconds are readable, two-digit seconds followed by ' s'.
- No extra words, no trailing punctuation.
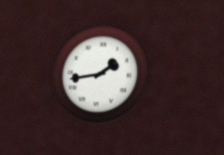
1 h 43 min
